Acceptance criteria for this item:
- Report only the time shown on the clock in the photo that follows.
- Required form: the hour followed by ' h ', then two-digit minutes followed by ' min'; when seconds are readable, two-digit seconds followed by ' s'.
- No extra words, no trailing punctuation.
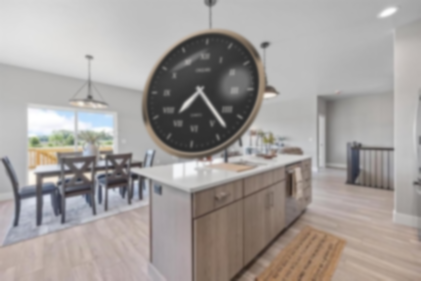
7 h 23 min
